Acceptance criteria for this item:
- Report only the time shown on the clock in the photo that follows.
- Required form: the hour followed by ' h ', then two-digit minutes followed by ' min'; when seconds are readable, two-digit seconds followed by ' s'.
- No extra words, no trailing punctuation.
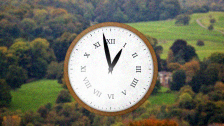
12 h 58 min
